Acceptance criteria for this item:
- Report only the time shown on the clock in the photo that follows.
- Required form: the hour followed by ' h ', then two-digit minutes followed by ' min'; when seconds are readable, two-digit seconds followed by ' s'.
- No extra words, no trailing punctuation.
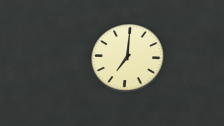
7 h 00 min
